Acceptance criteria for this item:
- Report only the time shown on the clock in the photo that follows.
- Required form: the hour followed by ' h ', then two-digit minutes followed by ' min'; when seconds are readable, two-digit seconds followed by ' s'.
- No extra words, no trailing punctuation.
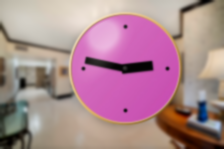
2 h 47 min
